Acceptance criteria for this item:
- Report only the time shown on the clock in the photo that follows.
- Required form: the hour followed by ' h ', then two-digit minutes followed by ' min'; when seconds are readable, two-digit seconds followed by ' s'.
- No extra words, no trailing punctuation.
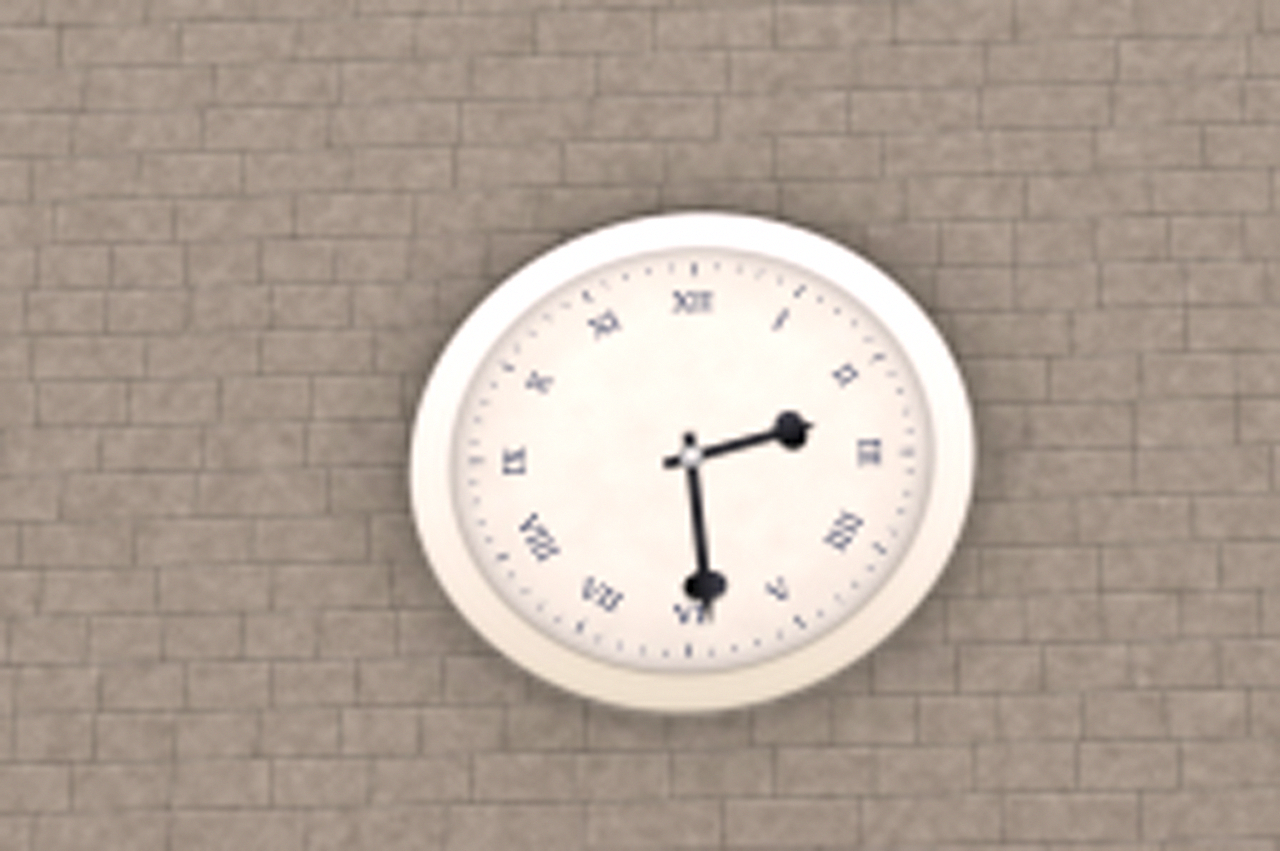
2 h 29 min
